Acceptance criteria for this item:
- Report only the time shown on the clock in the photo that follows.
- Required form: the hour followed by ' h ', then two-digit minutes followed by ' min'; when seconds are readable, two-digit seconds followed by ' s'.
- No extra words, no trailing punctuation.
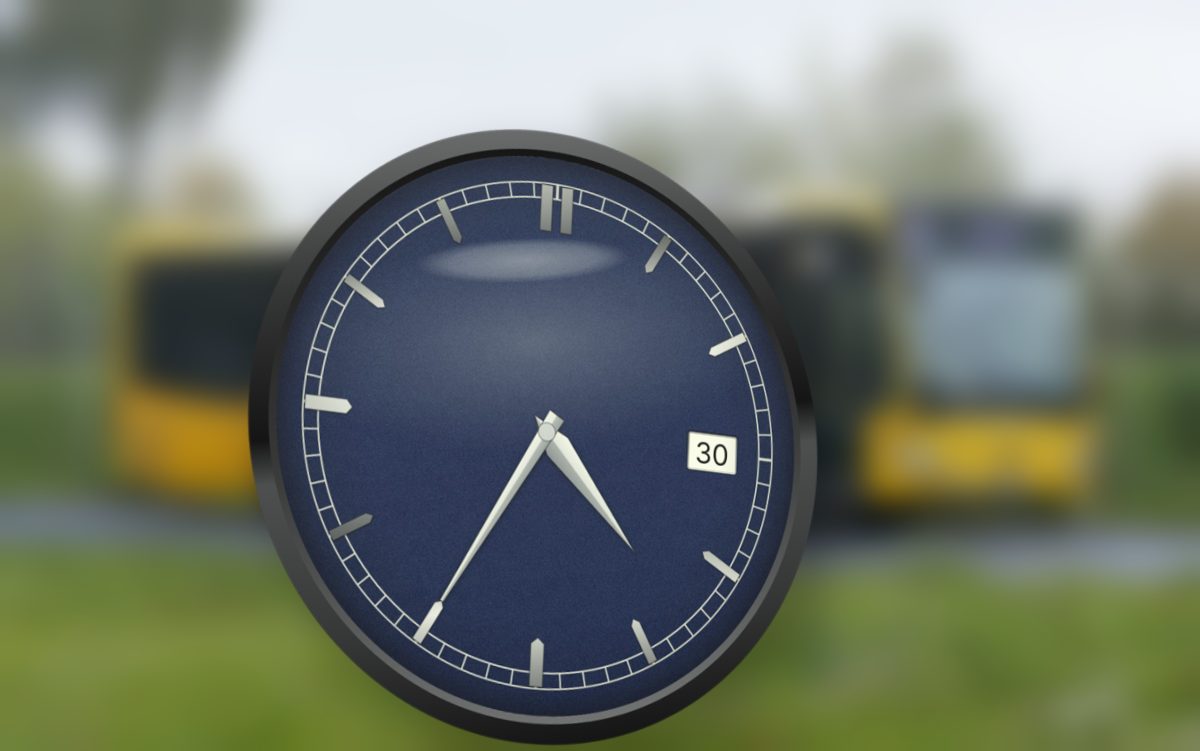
4 h 35 min
